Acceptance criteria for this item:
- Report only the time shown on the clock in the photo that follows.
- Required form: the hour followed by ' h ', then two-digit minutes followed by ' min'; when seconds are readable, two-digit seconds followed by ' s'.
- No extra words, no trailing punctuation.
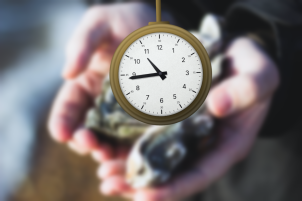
10 h 44 min
